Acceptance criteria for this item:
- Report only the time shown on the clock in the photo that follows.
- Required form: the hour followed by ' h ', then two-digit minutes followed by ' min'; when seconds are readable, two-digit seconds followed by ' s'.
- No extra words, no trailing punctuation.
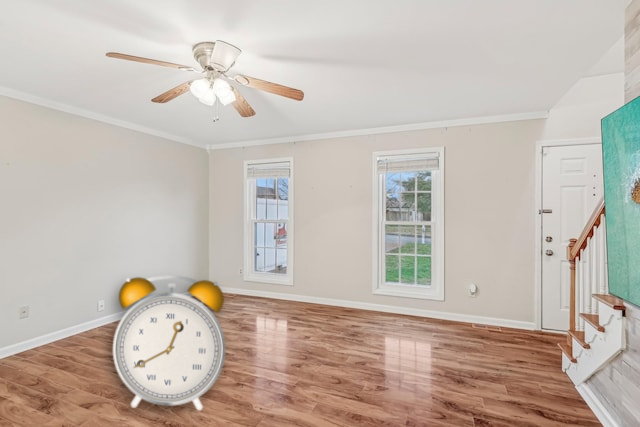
12 h 40 min
